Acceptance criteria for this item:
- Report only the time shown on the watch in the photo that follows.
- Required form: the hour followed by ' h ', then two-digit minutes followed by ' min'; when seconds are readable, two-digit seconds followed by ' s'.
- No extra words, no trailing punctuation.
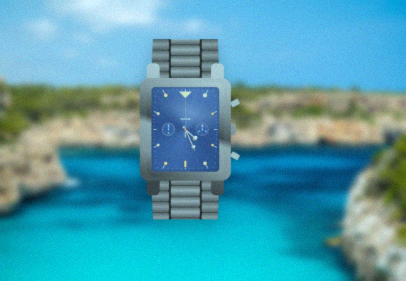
4 h 26 min
